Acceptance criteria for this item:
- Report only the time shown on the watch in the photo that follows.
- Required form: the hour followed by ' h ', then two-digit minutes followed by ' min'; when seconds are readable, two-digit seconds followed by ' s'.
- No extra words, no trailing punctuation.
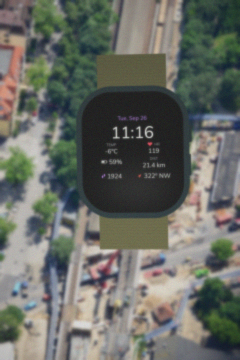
11 h 16 min
